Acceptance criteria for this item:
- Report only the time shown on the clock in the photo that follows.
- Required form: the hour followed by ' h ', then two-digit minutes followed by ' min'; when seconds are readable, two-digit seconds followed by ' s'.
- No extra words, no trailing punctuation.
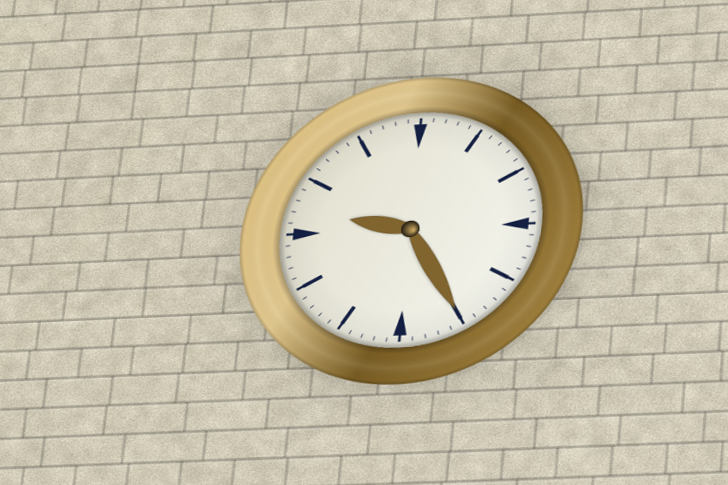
9 h 25 min
